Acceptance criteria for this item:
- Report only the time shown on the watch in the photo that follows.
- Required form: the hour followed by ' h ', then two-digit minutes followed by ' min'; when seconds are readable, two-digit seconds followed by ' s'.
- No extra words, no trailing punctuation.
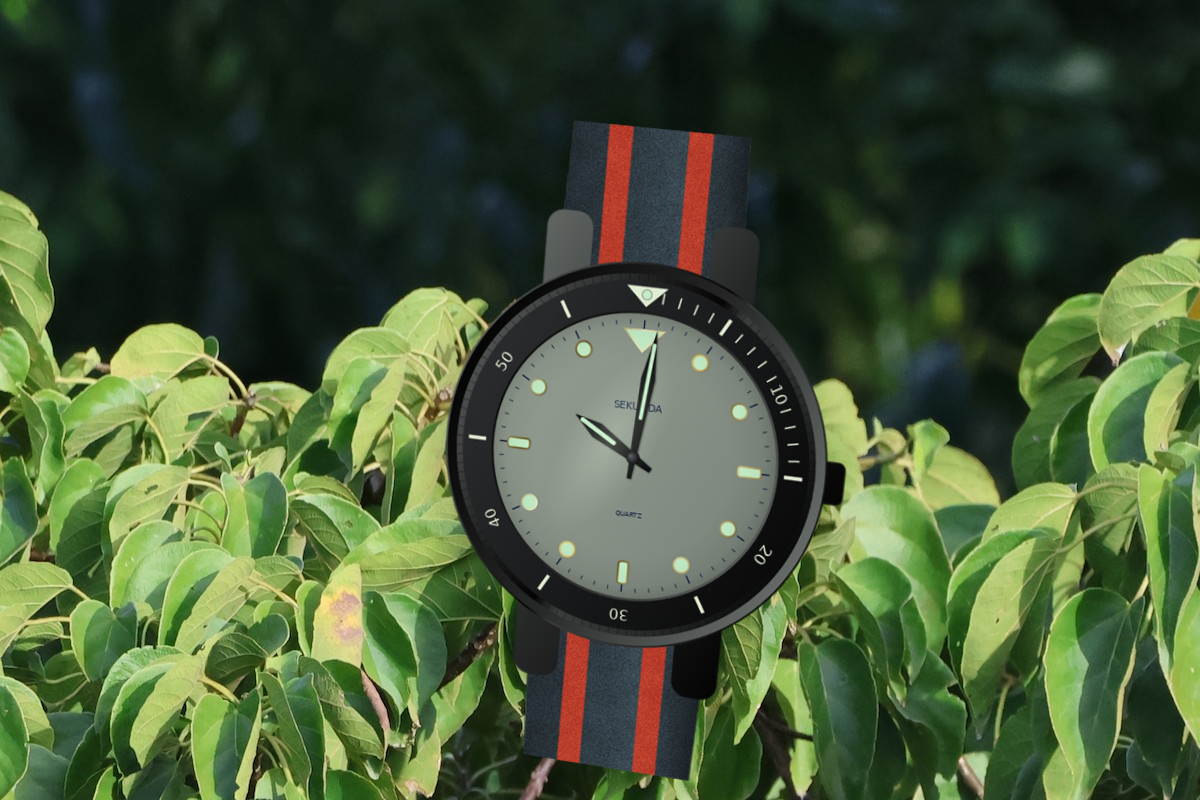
10 h 01 min
